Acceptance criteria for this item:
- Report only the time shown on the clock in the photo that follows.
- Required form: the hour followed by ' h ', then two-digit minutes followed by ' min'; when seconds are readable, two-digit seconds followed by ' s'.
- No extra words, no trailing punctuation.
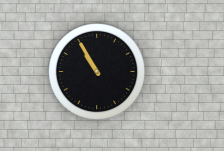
10 h 55 min
